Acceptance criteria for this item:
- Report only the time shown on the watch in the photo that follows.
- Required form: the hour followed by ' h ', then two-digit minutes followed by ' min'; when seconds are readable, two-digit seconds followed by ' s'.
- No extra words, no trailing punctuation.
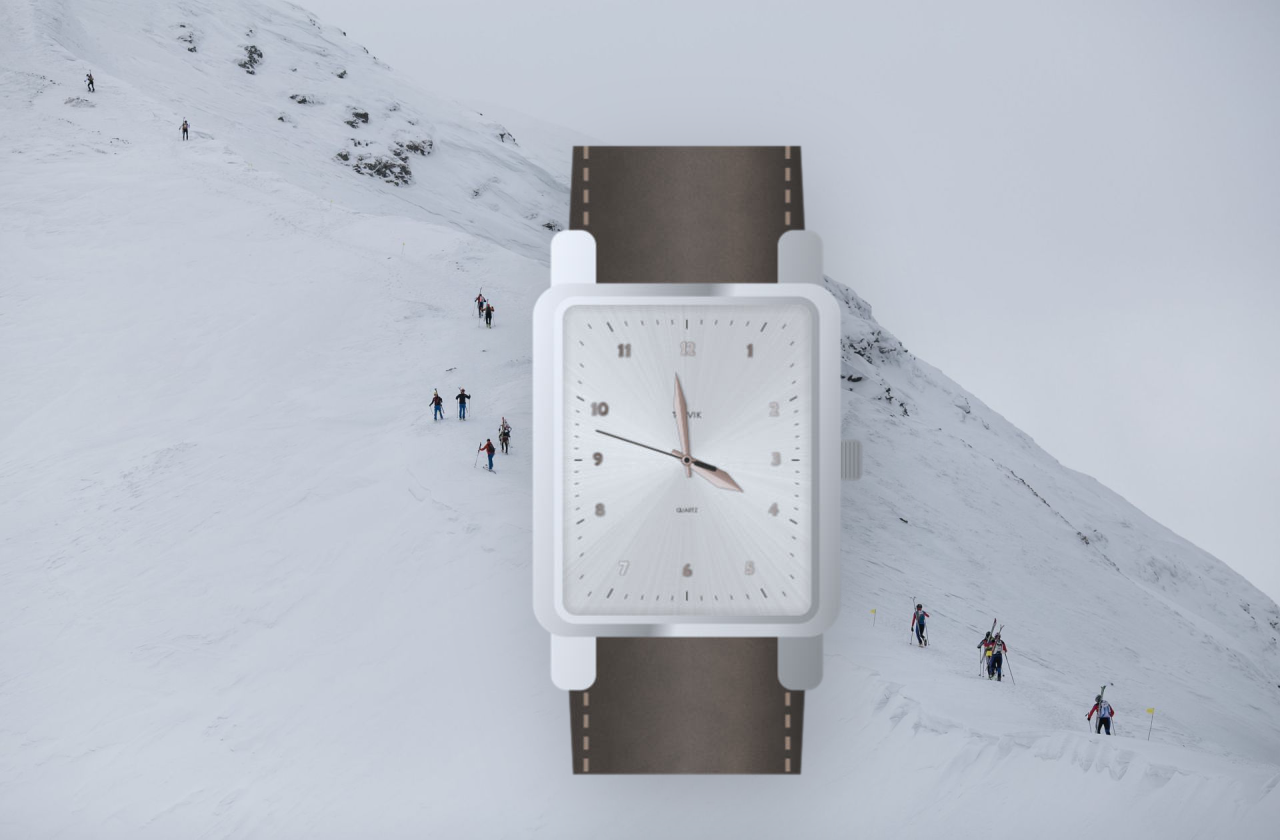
3 h 58 min 48 s
